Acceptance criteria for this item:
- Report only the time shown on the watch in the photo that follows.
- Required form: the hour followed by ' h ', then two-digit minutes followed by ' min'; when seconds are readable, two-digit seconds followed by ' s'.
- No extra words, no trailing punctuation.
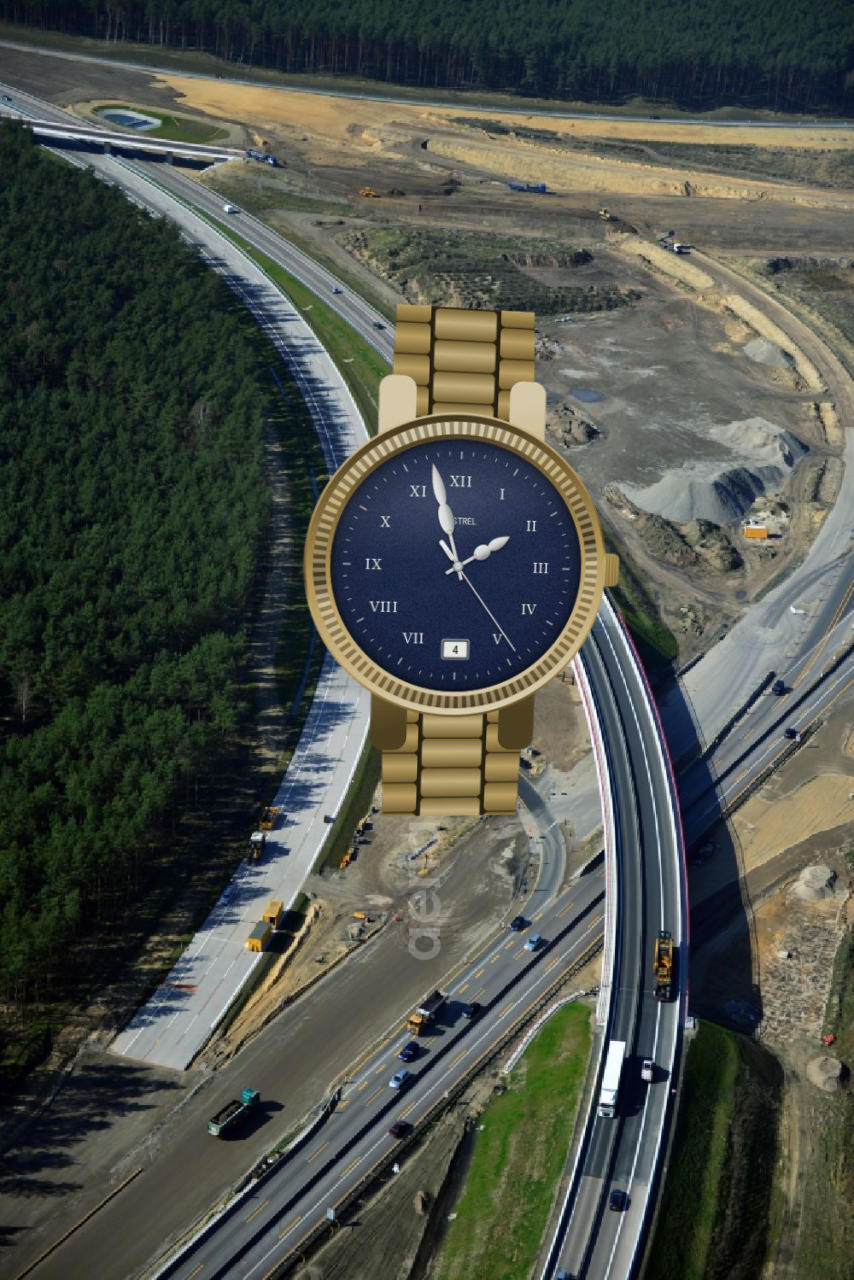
1 h 57 min 24 s
